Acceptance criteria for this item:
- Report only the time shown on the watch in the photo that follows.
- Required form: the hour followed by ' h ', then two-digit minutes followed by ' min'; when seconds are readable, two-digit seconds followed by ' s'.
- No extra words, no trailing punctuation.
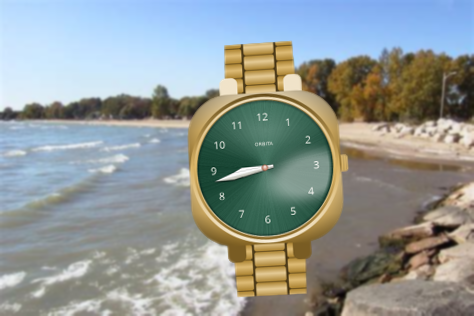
8 h 43 min
